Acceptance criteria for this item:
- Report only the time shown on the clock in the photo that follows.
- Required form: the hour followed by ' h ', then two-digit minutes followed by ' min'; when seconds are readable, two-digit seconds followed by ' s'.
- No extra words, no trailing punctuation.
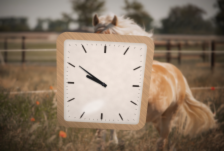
9 h 51 min
